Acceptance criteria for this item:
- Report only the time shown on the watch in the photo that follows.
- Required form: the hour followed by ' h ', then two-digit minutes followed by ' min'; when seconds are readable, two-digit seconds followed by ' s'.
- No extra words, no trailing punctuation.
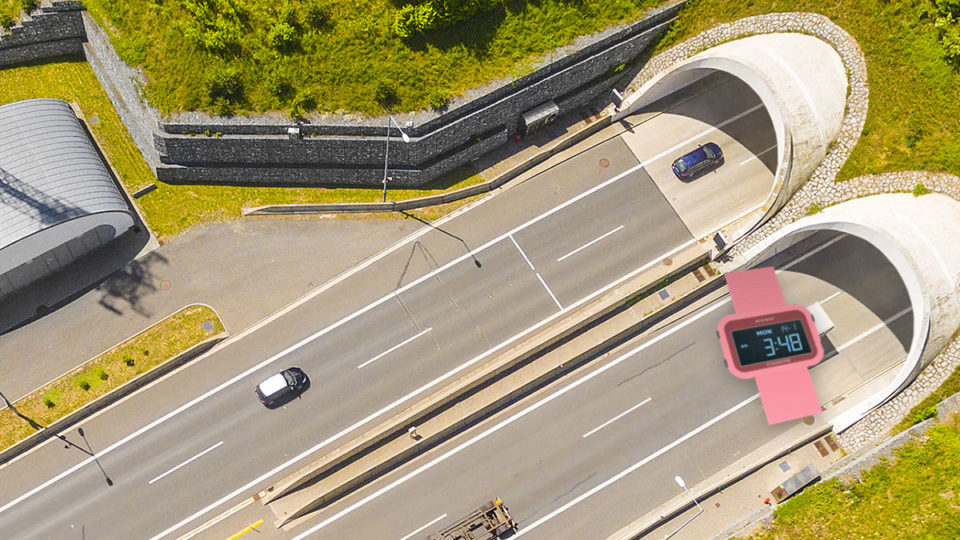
3 h 48 min
